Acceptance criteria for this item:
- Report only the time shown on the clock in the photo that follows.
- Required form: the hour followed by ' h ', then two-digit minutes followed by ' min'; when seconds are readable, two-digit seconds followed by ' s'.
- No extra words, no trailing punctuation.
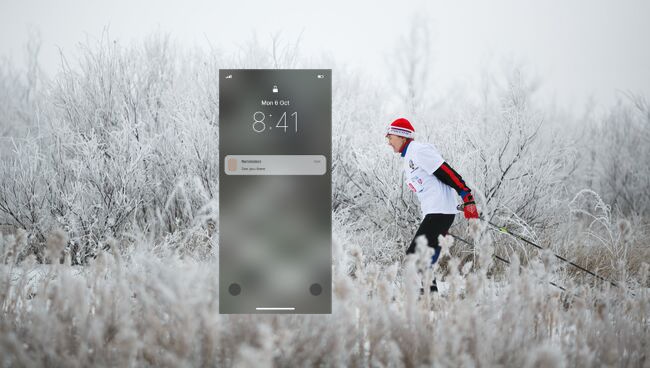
8 h 41 min
